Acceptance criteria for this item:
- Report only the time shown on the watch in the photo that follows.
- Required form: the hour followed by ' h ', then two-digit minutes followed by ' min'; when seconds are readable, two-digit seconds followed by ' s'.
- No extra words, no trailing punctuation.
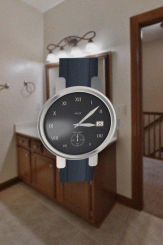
3 h 08 min
